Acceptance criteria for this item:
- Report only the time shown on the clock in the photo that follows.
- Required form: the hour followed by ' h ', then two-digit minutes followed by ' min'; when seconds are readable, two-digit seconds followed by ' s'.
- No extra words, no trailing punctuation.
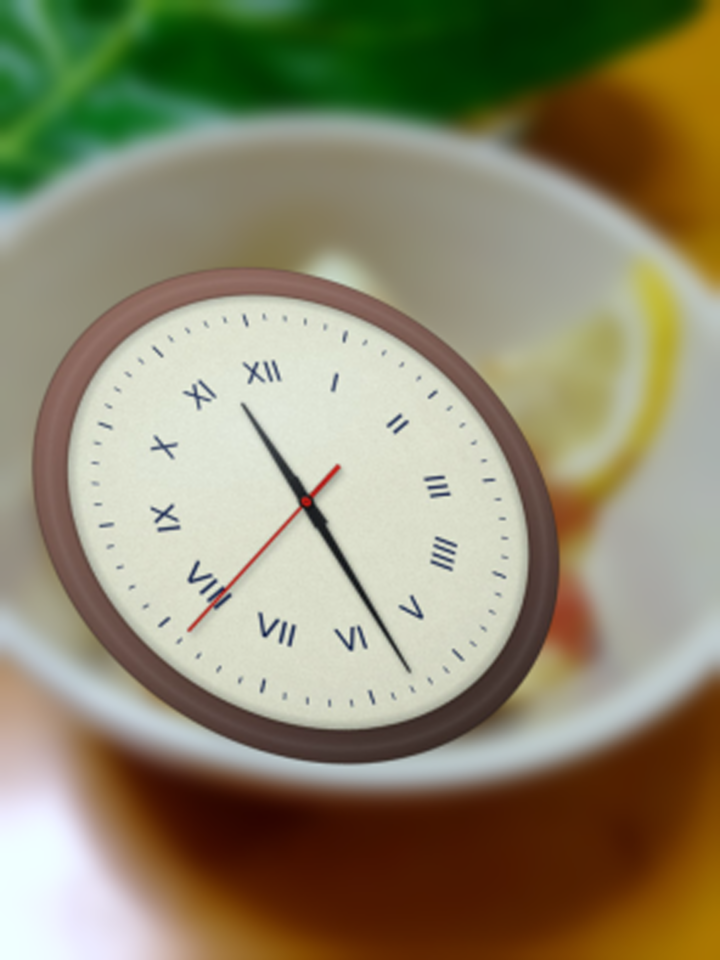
11 h 27 min 39 s
